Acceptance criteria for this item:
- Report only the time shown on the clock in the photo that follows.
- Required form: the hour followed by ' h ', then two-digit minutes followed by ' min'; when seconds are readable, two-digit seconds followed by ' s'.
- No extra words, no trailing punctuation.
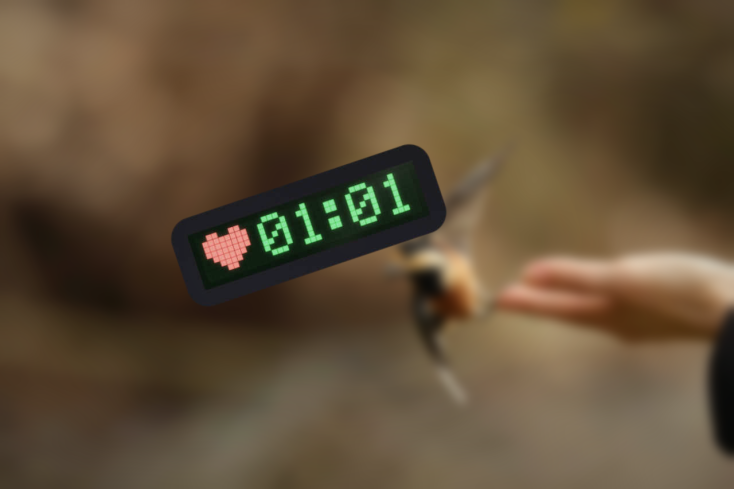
1 h 01 min
